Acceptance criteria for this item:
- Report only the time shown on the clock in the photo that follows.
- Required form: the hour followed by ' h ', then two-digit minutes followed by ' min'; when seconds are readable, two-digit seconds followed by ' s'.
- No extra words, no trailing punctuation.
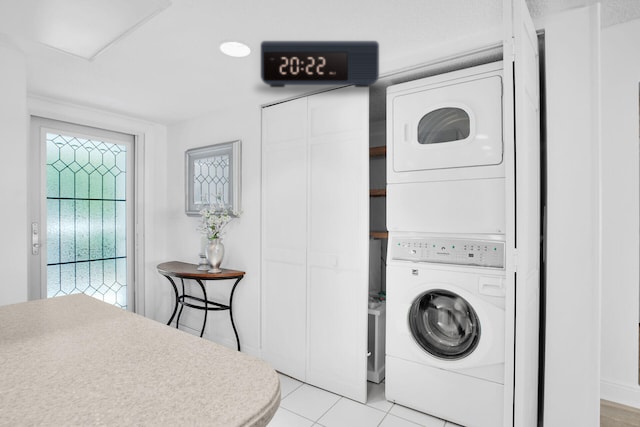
20 h 22 min
